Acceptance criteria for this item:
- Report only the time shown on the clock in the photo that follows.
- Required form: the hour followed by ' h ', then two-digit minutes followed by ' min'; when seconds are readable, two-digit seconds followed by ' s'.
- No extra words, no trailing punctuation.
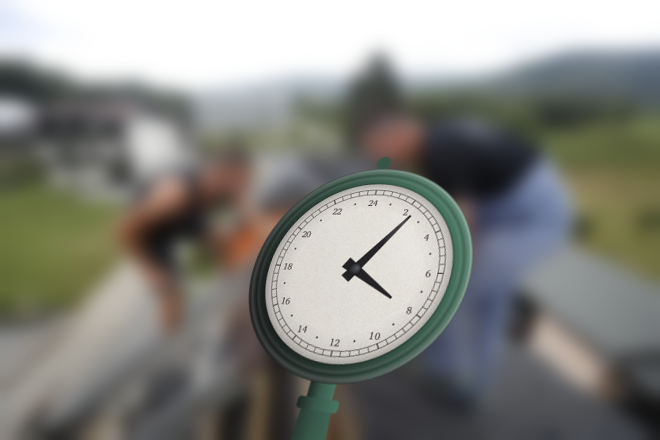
8 h 06 min
